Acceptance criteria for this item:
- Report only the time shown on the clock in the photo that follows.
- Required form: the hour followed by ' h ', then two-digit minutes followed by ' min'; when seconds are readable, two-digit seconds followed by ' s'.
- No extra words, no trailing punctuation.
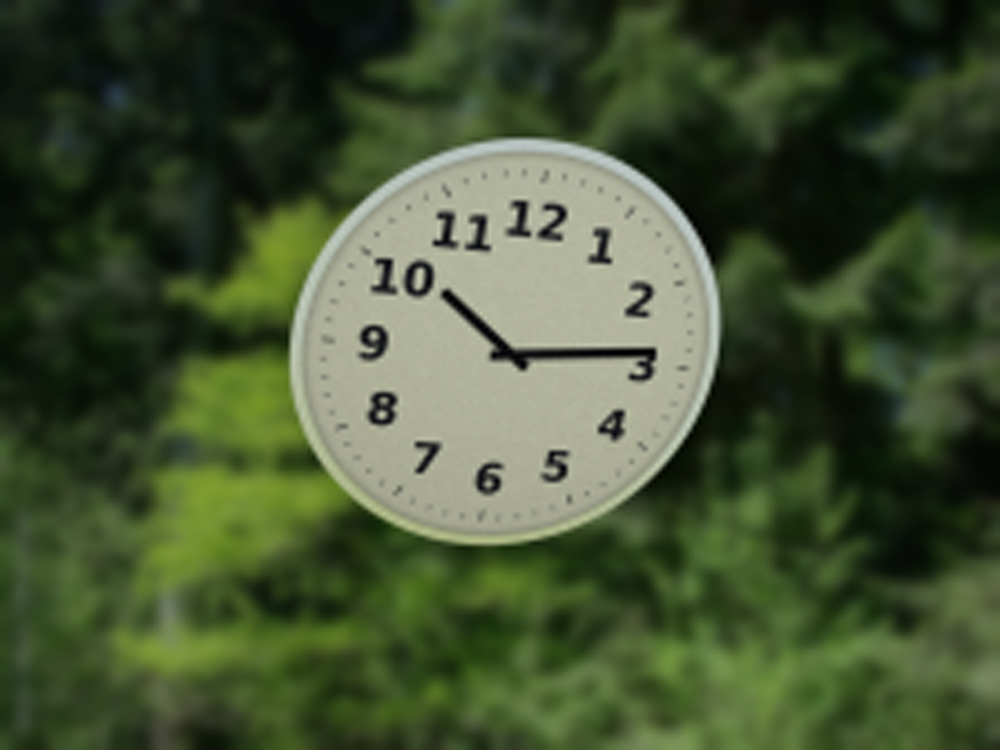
10 h 14 min
